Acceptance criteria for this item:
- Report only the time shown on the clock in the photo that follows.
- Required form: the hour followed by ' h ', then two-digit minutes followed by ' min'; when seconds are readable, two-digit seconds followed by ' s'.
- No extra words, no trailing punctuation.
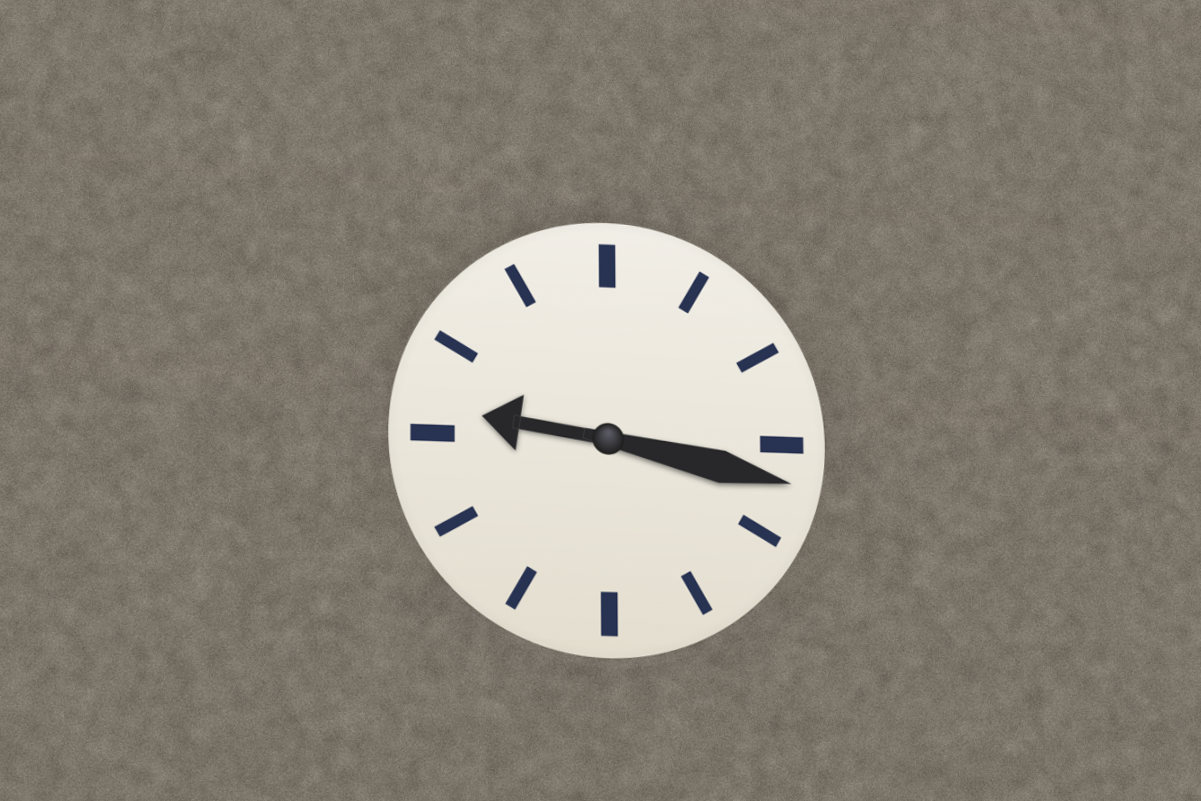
9 h 17 min
